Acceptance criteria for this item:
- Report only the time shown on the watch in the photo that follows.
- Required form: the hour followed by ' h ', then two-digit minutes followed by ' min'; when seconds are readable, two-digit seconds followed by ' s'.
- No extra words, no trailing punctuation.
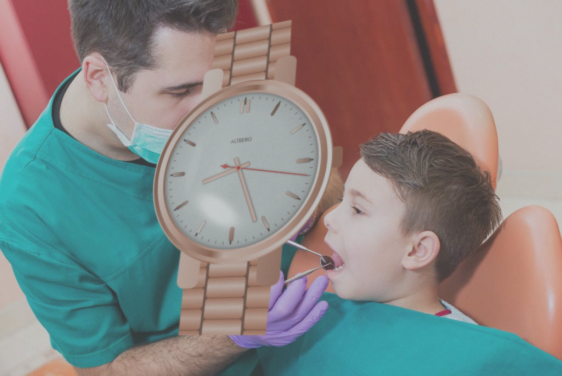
8 h 26 min 17 s
